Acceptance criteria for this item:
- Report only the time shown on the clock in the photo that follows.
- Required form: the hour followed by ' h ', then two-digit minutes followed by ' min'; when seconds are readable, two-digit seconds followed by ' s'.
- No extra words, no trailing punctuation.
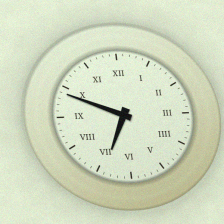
6 h 49 min
